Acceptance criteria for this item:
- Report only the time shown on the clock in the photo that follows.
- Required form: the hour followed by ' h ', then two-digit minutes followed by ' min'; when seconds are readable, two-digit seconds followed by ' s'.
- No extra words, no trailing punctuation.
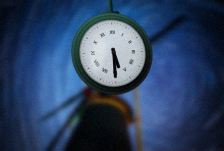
5 h 30 min
